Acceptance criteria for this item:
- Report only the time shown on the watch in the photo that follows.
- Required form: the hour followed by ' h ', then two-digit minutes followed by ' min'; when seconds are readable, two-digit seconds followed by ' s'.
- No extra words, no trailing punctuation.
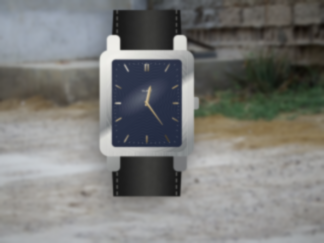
12 h 24 min
